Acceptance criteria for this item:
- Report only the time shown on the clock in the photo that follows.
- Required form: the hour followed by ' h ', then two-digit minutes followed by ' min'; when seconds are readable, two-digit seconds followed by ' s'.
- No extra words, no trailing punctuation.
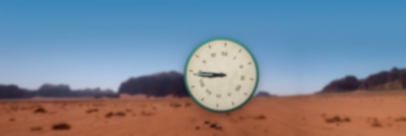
8 h 44 min
